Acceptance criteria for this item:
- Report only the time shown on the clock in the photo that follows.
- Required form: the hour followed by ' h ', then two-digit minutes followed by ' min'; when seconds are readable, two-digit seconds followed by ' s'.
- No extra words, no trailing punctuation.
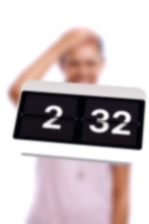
2 h 32 min
